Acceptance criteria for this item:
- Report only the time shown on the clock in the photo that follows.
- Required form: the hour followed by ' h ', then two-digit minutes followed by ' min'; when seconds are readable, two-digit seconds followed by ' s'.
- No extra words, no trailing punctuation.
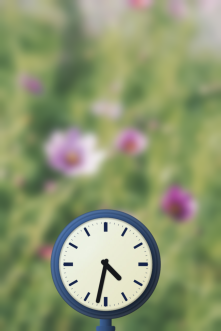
4 h 32 min
